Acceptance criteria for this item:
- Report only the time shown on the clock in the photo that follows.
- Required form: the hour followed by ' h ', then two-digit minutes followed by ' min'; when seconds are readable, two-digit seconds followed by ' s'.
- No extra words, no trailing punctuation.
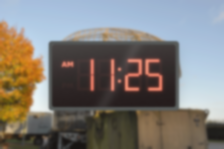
11 h 25 min
